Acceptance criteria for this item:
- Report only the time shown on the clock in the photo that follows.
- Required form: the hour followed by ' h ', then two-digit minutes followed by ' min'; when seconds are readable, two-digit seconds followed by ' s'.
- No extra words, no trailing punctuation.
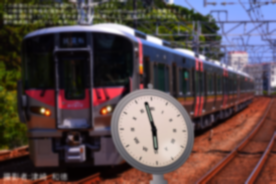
5 h 58 min
